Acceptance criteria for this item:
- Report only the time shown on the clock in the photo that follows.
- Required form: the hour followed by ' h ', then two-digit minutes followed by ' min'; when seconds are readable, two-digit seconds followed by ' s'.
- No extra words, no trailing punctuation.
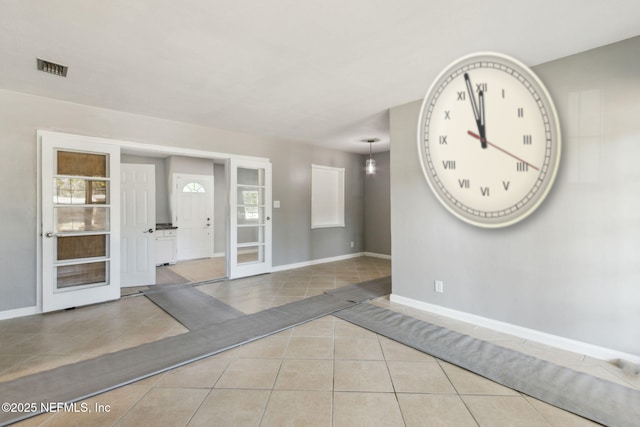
11 h 57 min 19 s
